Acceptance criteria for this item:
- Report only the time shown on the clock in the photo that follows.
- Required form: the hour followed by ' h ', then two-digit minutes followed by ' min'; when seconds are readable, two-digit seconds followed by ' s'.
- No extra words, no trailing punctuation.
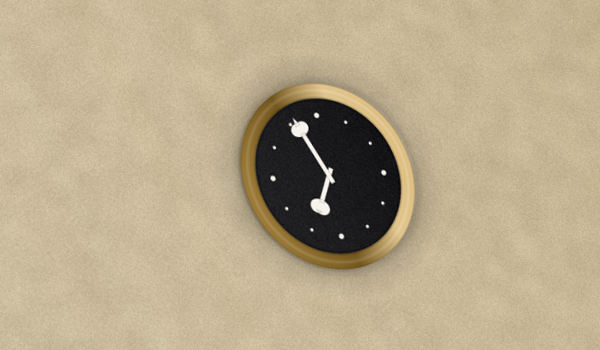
6 h 56 min
